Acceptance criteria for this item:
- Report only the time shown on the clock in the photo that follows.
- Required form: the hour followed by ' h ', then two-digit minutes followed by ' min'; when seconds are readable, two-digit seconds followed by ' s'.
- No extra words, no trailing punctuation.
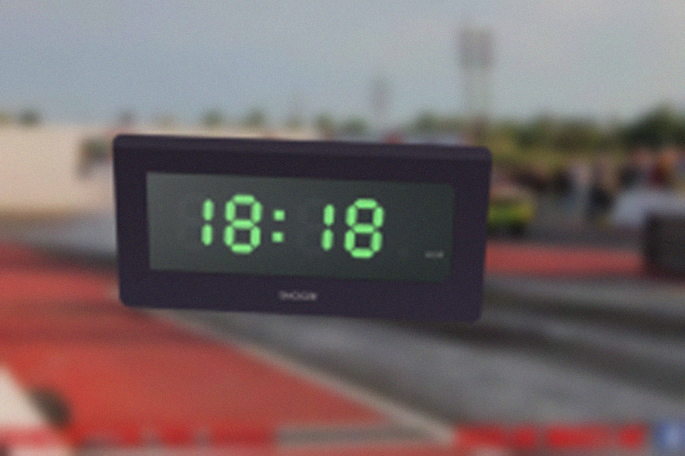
18 h 18 min
